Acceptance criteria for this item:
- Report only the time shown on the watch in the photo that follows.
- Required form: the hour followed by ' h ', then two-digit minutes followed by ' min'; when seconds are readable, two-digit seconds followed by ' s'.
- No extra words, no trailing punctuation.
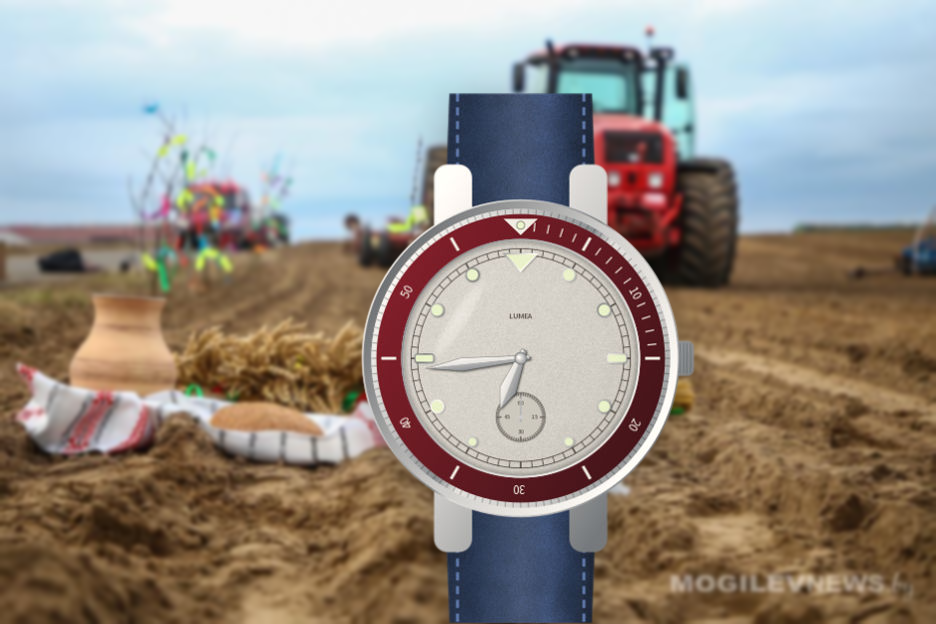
6 h 44 min
